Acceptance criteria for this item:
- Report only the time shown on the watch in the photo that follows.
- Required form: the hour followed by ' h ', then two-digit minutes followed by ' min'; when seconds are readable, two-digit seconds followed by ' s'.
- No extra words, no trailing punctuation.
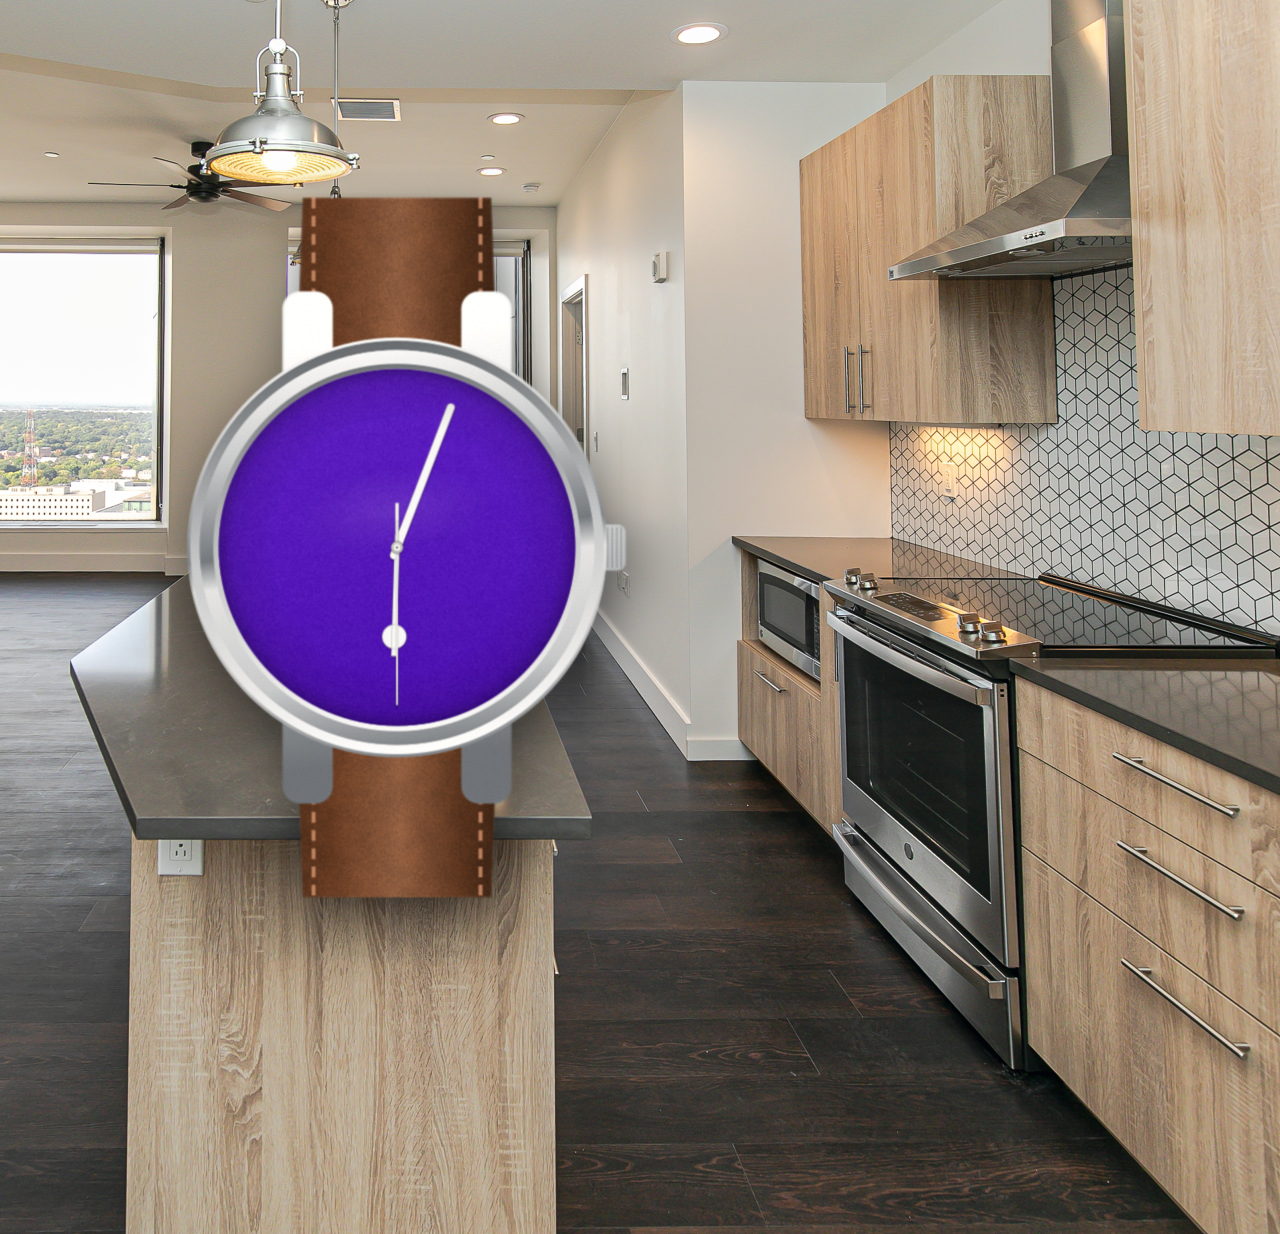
6 h 03 min 30 s
